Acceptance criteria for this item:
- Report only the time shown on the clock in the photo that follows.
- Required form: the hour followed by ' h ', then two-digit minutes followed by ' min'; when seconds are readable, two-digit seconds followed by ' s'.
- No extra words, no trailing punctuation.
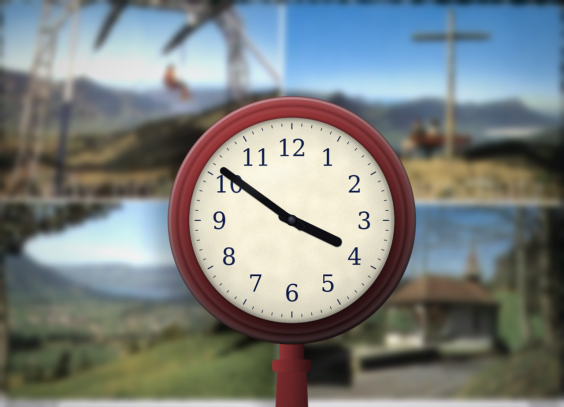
3 h 51 min
